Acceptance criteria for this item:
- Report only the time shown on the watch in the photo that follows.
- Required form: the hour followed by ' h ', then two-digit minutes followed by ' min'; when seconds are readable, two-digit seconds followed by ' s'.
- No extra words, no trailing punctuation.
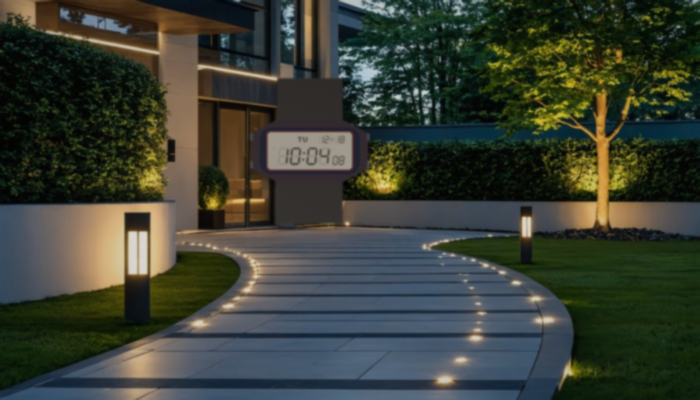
10 h 04 min
